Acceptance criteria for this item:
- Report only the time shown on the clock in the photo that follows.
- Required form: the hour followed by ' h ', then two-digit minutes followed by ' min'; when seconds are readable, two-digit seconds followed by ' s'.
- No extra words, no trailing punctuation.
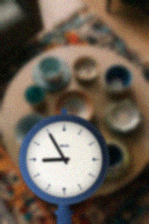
8 h 55 min
